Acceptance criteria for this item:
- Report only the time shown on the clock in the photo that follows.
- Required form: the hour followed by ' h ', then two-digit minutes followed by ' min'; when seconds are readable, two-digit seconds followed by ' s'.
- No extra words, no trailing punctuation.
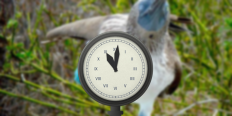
11 h 01 min
